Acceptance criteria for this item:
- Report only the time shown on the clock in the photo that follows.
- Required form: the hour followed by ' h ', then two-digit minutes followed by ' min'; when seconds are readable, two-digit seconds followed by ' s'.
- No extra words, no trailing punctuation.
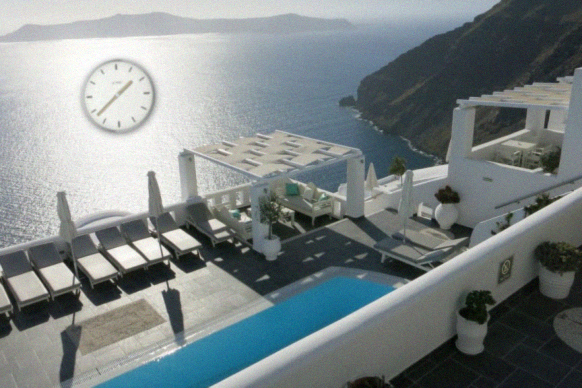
1 h 38 min
